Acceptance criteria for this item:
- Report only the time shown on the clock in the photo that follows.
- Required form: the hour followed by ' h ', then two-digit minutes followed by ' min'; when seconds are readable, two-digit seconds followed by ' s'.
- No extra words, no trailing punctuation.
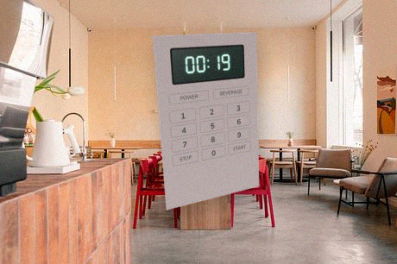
0 h 19 min
